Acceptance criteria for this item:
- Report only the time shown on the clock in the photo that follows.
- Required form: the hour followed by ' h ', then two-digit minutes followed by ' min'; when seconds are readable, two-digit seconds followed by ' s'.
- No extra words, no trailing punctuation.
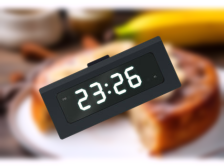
23 h 26 min
